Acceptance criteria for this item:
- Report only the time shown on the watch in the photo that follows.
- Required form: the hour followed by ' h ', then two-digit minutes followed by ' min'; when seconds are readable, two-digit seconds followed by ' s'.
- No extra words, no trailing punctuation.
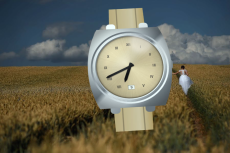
6 h 41 min
